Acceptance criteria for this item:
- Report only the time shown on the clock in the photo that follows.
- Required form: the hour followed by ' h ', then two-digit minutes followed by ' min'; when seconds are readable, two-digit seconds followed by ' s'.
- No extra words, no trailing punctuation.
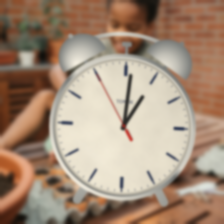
1 h 00 min 55 s
